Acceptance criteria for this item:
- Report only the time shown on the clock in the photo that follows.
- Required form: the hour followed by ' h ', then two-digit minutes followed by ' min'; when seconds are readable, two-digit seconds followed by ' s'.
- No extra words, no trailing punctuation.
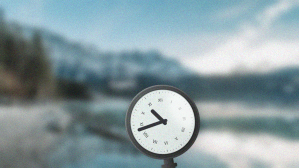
10 h 43 min
